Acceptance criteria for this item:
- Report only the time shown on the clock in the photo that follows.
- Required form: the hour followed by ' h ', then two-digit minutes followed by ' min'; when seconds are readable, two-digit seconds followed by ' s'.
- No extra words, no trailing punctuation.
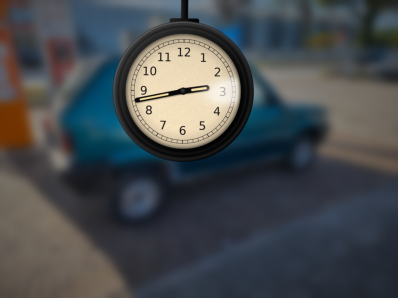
2 h 43 min
